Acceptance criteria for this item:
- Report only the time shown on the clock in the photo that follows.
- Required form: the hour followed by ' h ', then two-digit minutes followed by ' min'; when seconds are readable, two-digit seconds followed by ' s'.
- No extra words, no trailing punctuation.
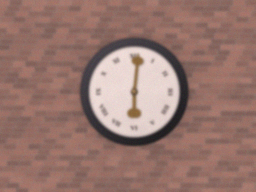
6 h 01 min
